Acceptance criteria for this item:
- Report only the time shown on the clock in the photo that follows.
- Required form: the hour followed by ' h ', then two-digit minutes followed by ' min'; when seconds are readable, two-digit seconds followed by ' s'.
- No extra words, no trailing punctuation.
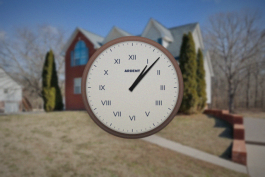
1 h 07 min
